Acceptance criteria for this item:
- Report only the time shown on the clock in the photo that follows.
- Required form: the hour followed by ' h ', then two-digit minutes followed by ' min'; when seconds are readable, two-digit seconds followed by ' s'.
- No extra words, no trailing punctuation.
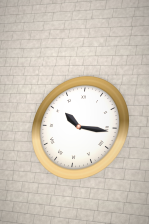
10 h 16 min
